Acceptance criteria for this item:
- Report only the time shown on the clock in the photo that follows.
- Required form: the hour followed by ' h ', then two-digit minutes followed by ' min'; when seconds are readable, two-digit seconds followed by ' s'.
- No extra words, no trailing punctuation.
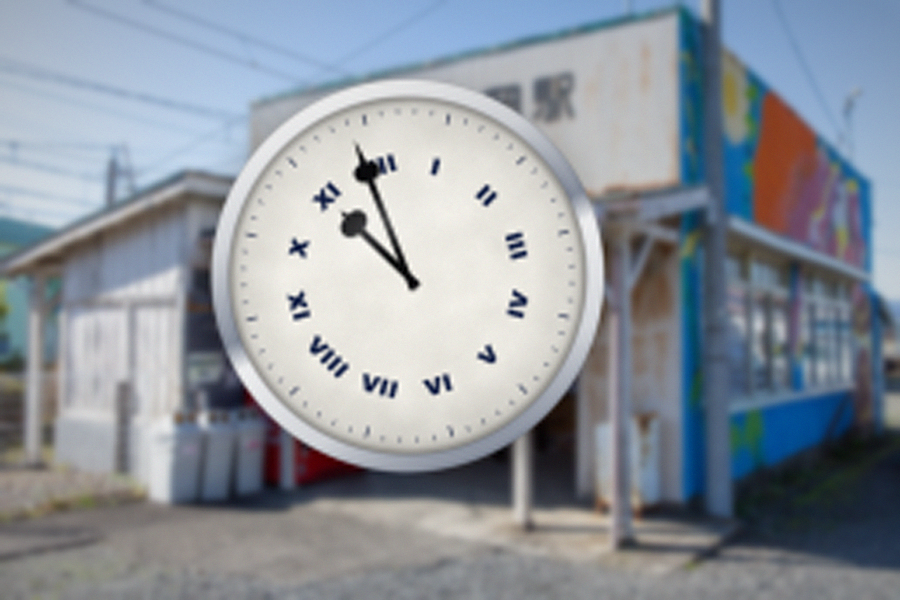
10 h 59 min
